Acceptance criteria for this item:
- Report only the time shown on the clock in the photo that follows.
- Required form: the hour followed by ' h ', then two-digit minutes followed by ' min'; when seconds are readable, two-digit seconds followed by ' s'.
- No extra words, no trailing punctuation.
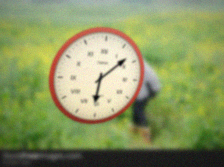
6 h 08 min
